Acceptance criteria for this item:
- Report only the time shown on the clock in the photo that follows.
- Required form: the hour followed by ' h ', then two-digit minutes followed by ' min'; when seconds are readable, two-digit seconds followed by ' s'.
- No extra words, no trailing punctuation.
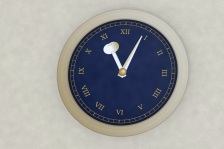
11 h 04 min
